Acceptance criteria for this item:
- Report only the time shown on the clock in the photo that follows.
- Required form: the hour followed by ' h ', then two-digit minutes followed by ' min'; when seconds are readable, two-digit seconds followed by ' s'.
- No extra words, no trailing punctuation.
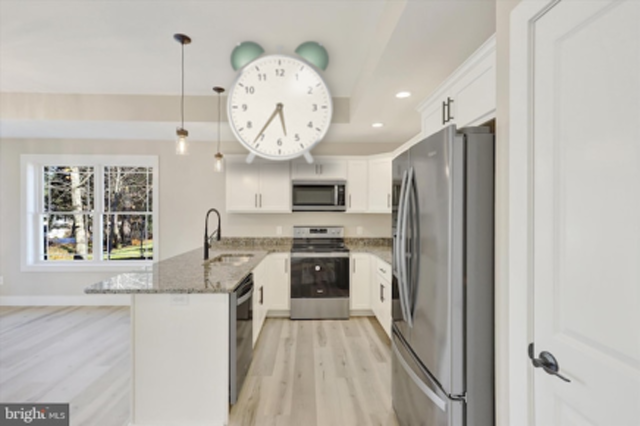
5 h 36 min
